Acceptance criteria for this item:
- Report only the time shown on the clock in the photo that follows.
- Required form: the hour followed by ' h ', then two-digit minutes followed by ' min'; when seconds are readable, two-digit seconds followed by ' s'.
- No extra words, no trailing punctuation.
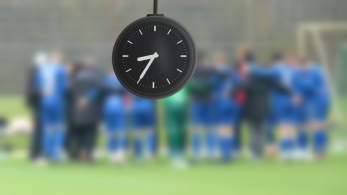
8 h 35 min
